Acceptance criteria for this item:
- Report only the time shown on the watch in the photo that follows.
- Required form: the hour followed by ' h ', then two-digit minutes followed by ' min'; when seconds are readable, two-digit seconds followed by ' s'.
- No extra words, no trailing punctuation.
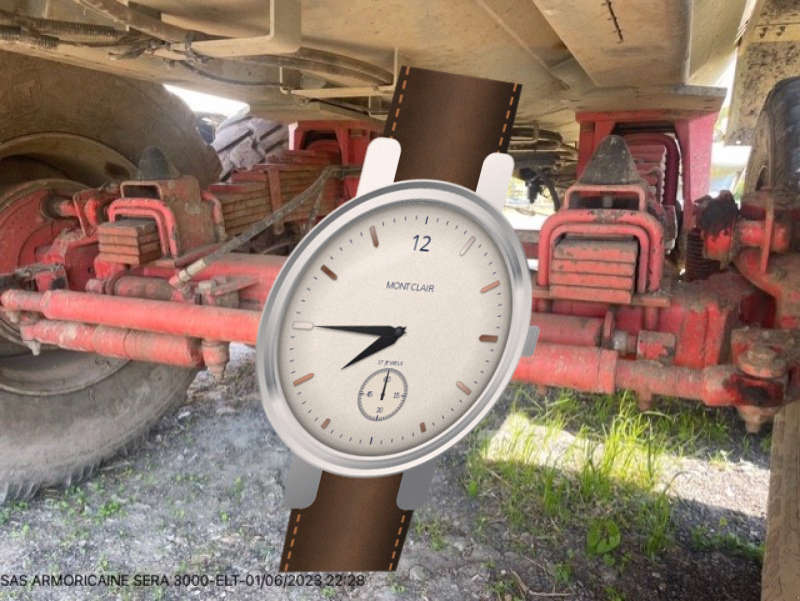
7 h 45 min
